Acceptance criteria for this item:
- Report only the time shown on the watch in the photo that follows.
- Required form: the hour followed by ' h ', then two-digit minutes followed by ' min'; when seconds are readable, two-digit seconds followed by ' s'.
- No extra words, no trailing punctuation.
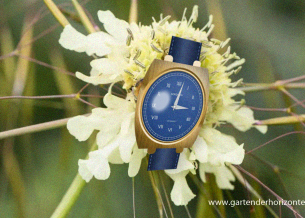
3 h 02 min
